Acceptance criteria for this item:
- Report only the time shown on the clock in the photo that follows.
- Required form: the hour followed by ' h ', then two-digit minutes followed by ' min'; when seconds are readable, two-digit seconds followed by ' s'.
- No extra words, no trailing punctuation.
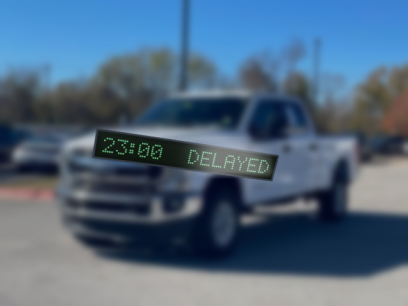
23 h 00 min
